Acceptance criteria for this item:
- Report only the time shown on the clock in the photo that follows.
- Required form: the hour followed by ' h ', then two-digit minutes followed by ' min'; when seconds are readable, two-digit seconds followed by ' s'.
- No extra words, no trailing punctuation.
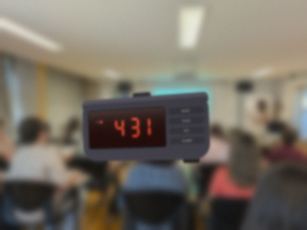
4 h 31 min
